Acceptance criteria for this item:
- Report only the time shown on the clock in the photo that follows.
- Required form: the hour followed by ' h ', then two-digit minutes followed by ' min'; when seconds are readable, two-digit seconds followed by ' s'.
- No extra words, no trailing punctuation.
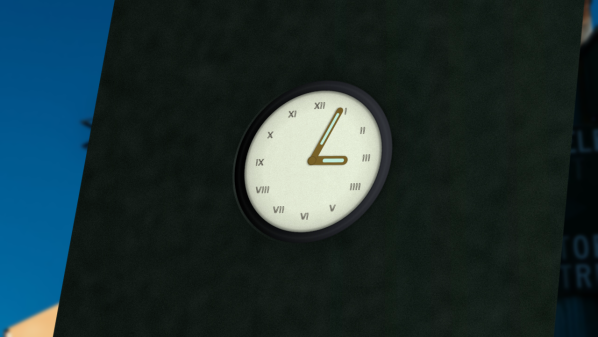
3 h 04 min
